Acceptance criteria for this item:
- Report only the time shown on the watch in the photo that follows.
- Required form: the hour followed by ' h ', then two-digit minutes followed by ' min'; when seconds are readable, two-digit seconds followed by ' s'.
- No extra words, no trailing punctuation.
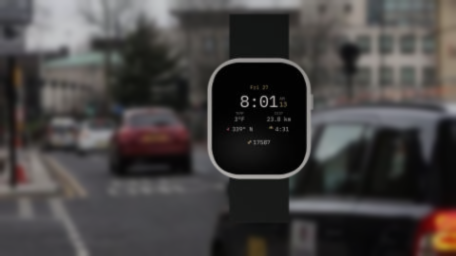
8 h 01 min
